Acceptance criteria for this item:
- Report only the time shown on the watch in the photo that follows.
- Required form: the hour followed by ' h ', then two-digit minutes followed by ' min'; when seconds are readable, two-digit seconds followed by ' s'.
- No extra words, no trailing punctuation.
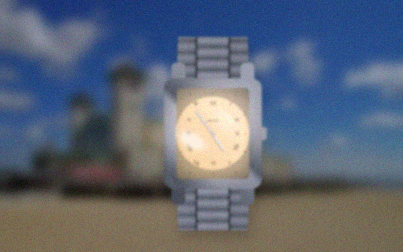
4 h 54 min
